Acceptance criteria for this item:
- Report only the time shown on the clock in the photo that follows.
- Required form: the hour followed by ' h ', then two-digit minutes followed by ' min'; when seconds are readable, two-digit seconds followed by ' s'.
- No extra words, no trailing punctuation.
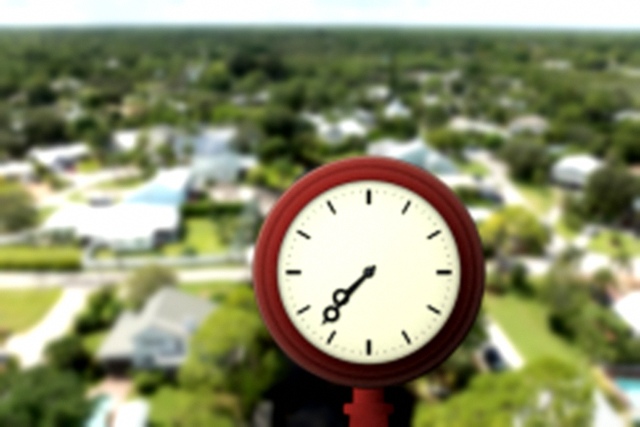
7 h 37 min
